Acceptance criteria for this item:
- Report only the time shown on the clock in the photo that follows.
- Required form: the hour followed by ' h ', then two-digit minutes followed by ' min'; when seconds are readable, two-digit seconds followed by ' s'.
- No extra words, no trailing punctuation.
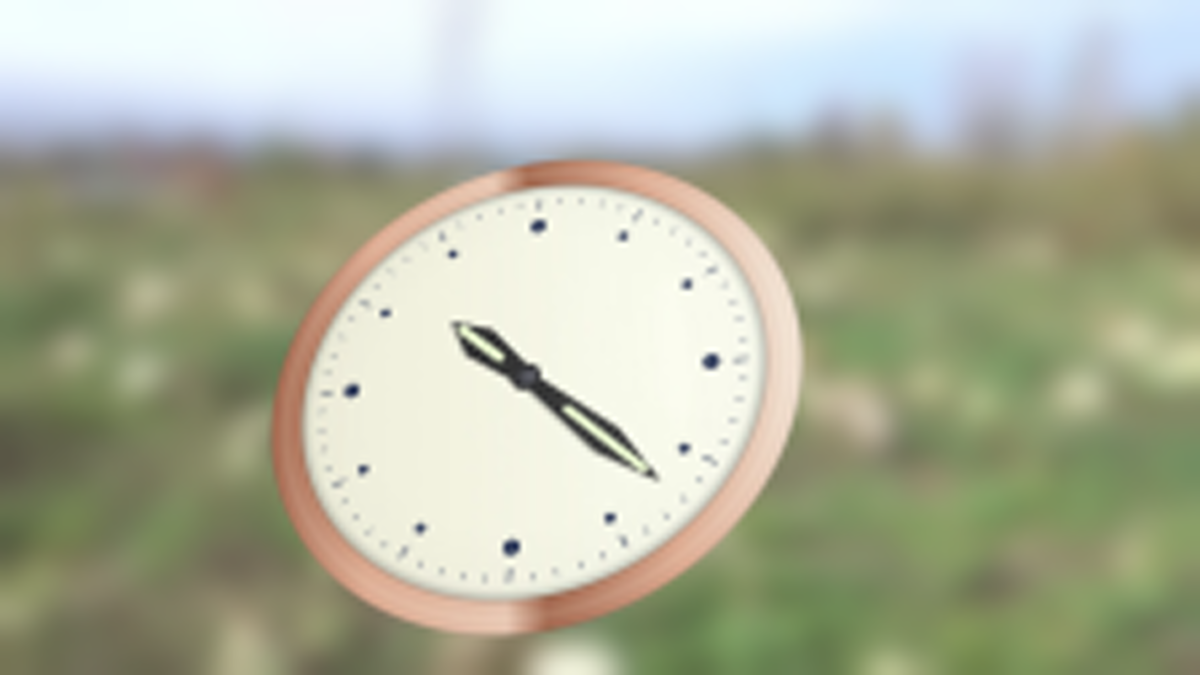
10 h 22 min
